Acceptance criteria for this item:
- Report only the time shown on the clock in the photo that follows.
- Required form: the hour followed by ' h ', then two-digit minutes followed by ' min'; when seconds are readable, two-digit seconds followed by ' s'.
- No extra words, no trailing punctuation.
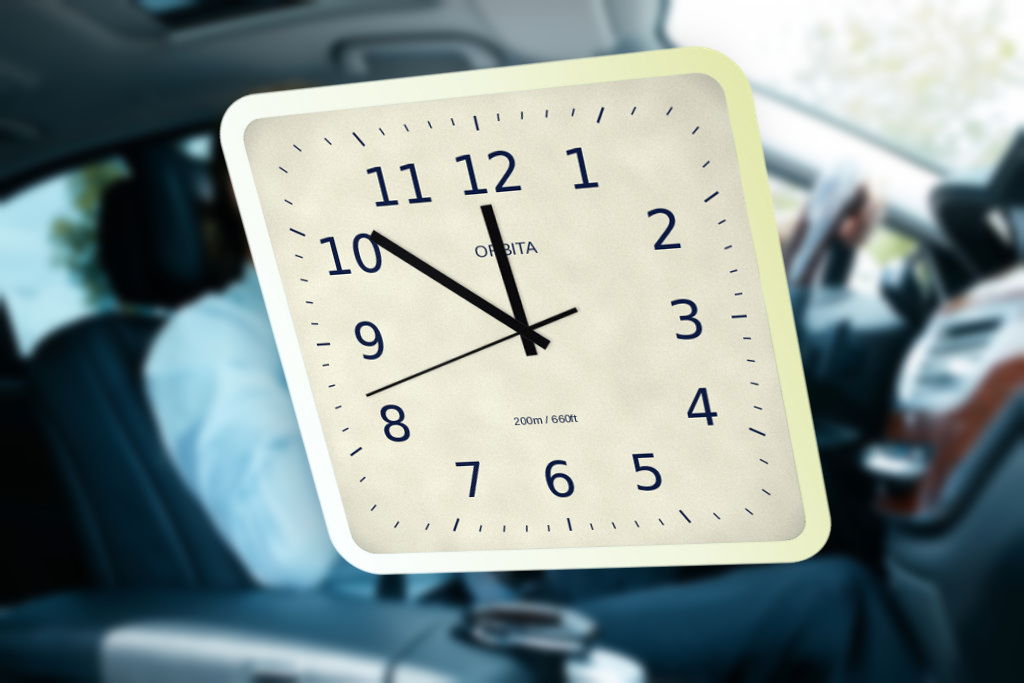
11 h 51 min 42 s
